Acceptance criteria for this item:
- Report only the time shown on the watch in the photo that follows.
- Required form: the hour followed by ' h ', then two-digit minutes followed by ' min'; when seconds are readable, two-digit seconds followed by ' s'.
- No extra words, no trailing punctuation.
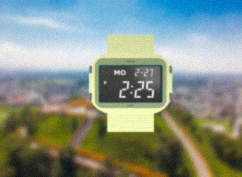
2 h 25 min
